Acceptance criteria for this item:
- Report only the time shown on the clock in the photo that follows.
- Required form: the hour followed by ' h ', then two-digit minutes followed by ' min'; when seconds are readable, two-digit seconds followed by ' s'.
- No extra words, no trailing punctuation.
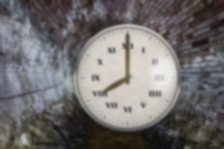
8 h 00 min
